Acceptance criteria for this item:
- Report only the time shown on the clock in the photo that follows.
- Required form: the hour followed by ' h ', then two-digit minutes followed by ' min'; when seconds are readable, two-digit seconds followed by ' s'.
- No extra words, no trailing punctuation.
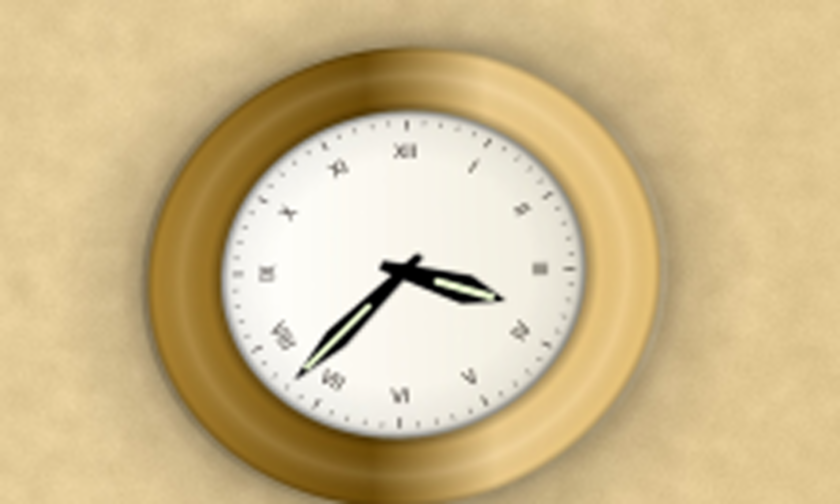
3 h 37 min
